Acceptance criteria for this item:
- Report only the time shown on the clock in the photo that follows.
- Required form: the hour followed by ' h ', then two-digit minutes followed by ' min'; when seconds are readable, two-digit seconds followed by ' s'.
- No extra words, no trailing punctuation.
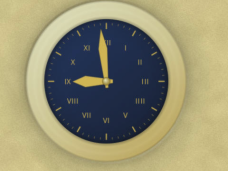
8 h 59 min
